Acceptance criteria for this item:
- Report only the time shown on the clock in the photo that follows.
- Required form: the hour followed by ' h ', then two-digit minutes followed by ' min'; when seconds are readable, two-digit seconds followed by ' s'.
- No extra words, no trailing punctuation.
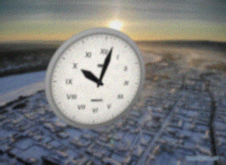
10 h 02 min
